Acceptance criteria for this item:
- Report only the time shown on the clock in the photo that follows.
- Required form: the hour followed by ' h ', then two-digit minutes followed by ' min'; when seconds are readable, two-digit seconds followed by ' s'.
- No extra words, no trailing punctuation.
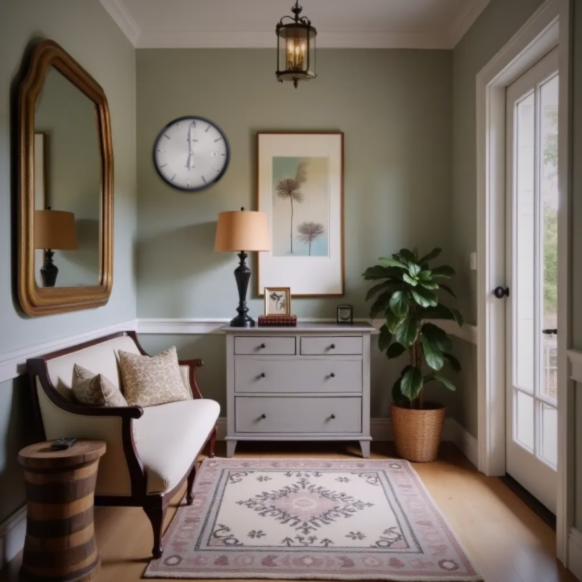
5 h 59 min
